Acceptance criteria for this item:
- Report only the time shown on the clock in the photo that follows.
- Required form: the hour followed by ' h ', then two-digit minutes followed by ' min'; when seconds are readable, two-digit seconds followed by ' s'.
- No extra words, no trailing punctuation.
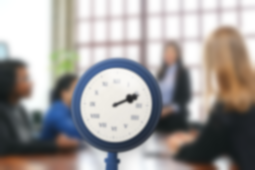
2 h 11 min
